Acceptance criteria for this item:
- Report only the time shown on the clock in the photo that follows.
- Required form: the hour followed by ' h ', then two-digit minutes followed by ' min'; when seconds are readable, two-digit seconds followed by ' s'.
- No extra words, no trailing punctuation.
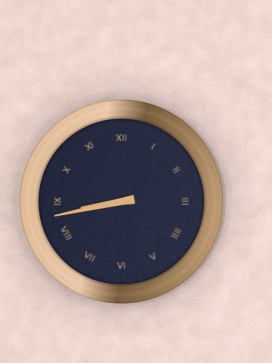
8 h 43 min
